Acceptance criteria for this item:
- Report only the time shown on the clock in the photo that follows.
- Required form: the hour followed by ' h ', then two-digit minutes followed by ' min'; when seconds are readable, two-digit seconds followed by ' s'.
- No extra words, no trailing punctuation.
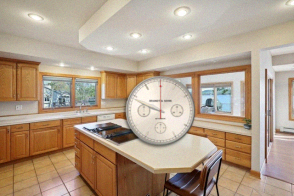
9 h 49 min
